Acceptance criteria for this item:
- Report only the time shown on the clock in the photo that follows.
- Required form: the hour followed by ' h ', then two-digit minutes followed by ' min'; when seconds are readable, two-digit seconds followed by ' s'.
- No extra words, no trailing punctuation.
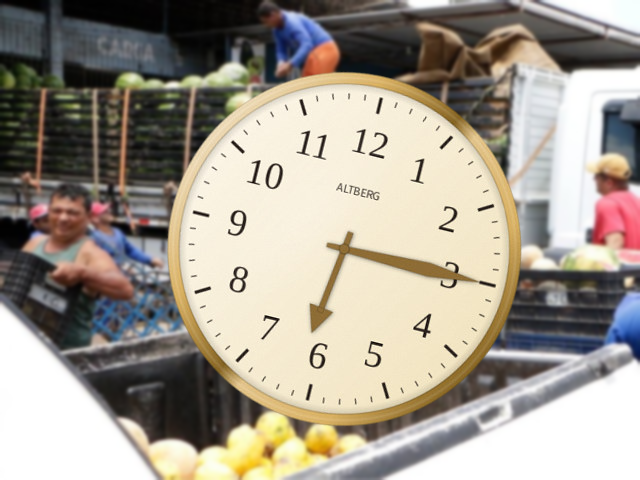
6 h 15 min
